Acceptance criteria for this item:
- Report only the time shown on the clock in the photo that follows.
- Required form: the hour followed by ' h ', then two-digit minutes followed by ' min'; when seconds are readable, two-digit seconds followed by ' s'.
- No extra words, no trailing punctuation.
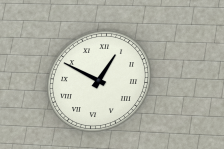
12 h 49 min
